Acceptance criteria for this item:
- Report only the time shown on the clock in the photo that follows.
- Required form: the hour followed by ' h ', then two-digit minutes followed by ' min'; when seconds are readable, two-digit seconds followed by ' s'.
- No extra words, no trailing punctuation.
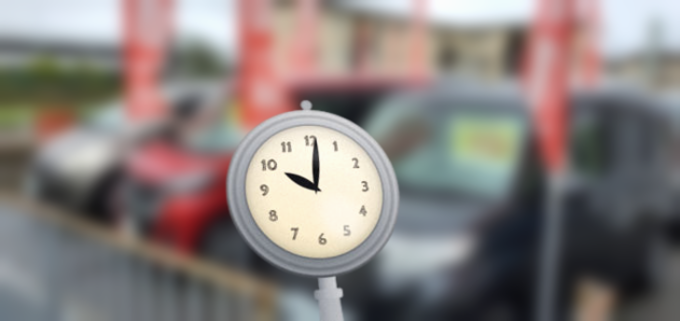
10 h 01 min
